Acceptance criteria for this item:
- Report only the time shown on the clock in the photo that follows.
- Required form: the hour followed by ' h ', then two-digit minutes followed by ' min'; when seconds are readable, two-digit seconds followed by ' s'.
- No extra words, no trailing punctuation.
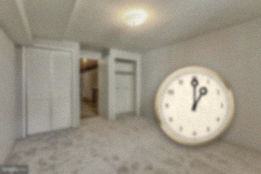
1 h 00 min
